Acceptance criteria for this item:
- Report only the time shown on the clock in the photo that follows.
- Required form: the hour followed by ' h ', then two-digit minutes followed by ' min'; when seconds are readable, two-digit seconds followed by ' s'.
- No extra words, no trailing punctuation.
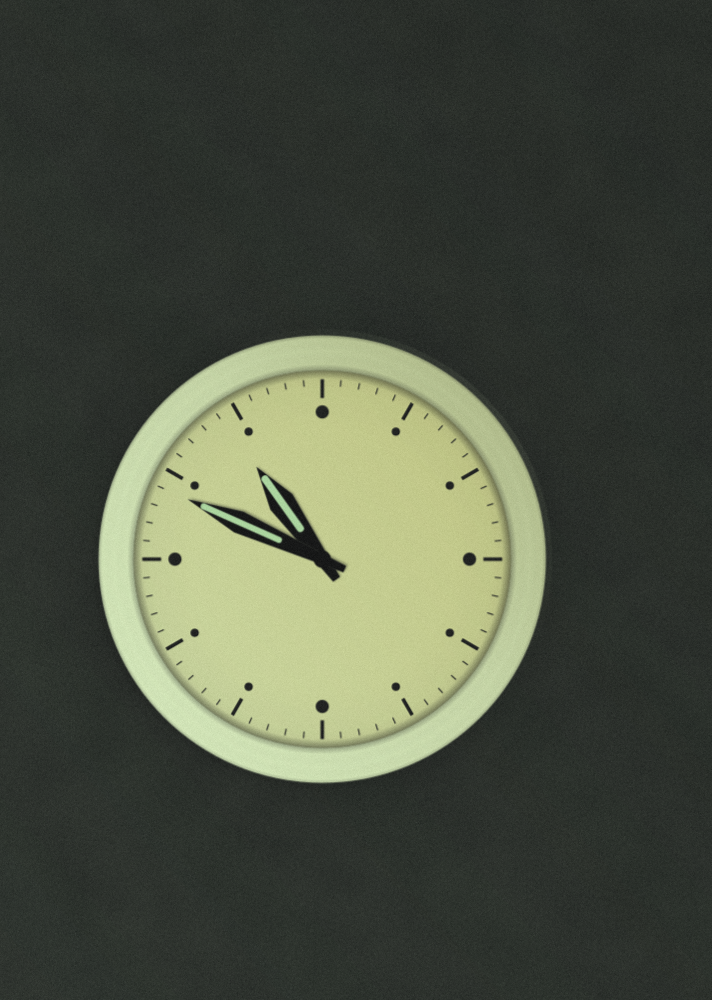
10 h 49 min
